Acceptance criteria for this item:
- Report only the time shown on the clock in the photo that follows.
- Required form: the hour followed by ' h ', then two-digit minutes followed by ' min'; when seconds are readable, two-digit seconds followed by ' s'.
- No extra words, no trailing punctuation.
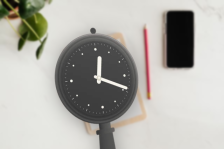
12 h 19 min
